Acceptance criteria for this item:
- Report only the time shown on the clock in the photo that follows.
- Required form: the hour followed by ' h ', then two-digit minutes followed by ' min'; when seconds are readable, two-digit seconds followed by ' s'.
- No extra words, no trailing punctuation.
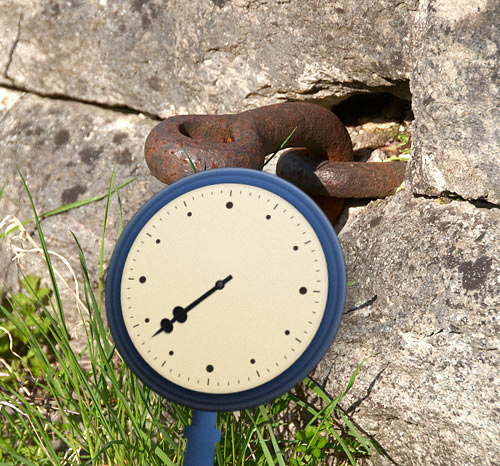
7 h 38 min
